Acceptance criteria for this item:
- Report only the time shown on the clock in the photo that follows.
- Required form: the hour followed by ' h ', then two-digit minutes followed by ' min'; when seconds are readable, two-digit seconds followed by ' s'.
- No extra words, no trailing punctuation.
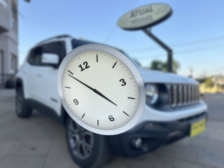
4 h 54 min
